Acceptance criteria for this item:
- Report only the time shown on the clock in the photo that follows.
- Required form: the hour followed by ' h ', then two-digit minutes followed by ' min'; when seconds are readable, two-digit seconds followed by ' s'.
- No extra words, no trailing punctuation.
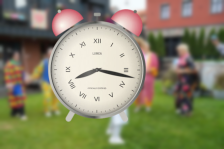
8 h 17 min
